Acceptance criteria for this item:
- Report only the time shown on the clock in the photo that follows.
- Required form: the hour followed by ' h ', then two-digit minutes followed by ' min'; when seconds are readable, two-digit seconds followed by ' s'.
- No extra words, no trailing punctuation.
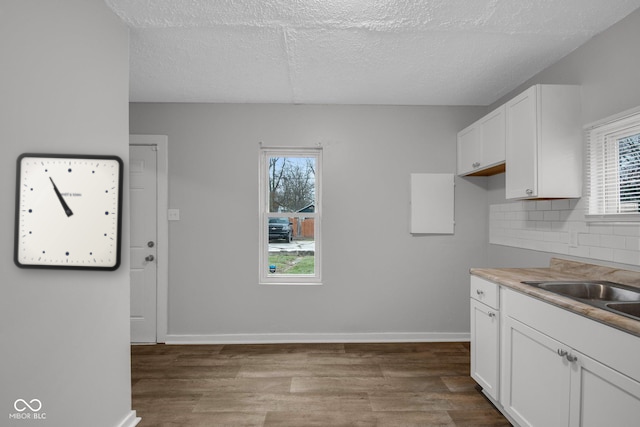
10 h 55 min
